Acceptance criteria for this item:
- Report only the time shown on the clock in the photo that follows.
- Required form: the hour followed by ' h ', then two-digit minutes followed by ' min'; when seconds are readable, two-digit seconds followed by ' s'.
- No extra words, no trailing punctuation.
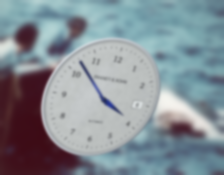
3 h 52 min
